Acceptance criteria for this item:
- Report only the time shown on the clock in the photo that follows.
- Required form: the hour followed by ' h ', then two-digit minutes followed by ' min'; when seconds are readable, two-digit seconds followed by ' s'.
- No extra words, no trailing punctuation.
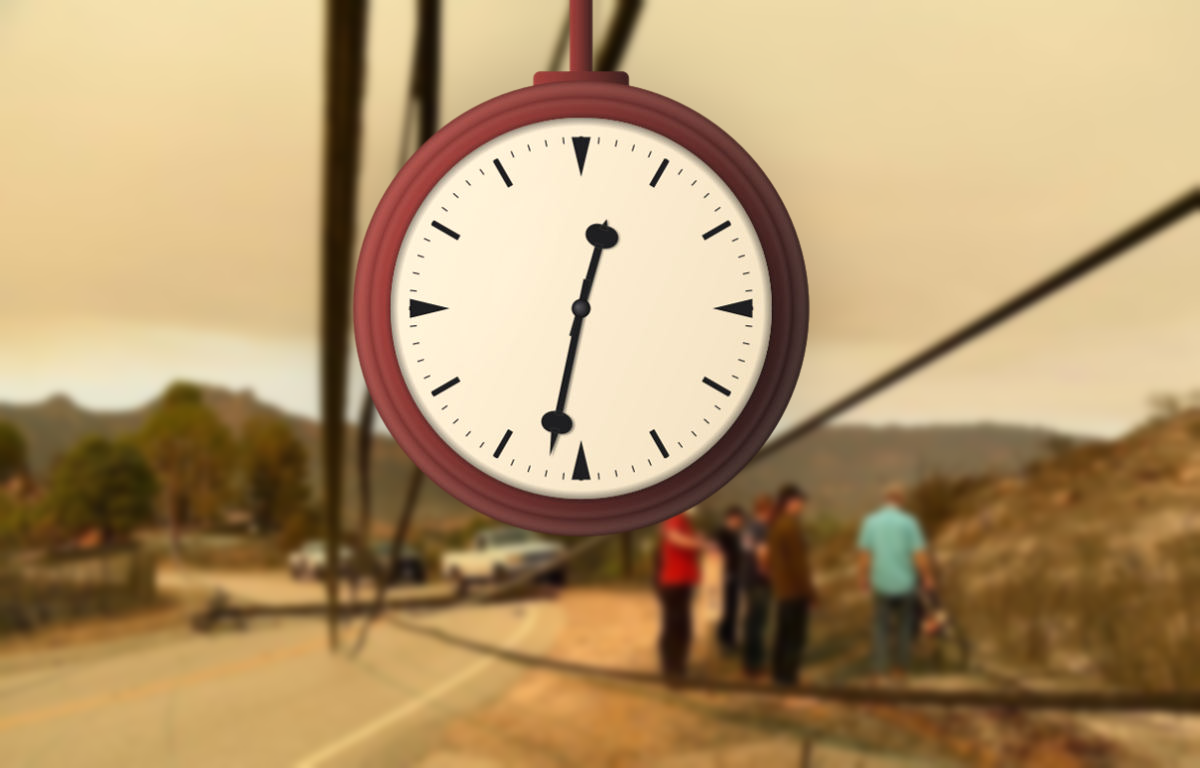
12 h 32 min
